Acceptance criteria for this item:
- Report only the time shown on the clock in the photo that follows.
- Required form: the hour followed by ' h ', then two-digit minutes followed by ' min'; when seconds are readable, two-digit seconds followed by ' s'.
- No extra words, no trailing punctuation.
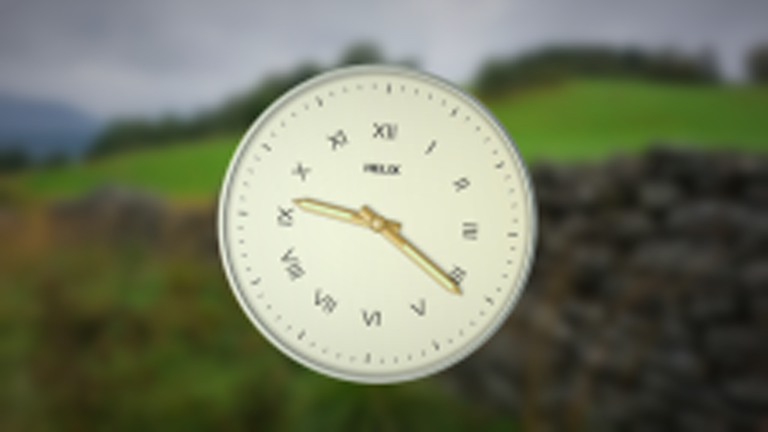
9 h 21 min
